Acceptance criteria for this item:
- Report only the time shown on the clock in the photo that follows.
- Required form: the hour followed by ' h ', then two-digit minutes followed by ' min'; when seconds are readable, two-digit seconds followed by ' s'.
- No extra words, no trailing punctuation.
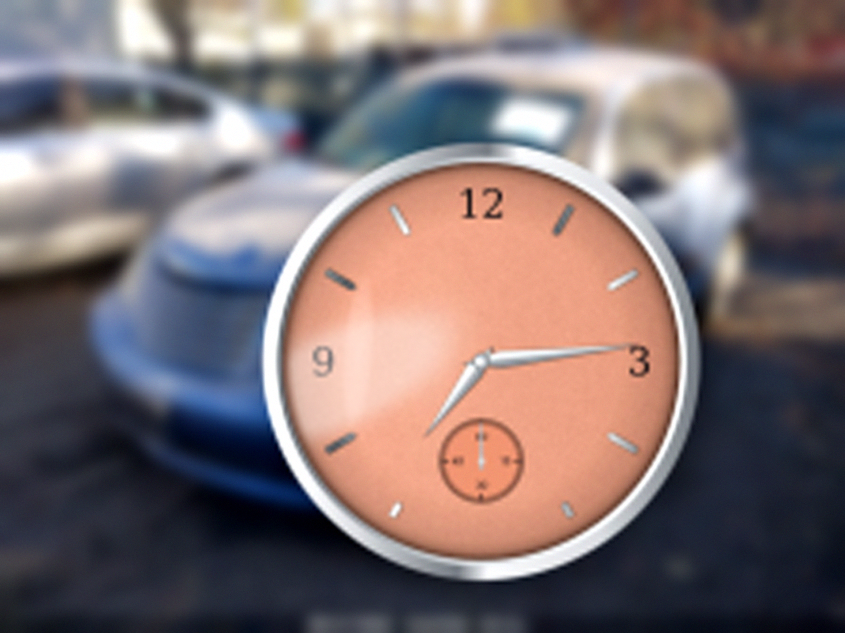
7 h 14 min
